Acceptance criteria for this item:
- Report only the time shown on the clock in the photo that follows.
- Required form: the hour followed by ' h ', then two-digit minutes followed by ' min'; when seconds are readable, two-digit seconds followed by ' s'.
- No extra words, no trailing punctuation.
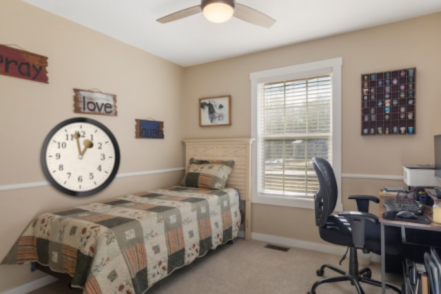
12 h 58 min
